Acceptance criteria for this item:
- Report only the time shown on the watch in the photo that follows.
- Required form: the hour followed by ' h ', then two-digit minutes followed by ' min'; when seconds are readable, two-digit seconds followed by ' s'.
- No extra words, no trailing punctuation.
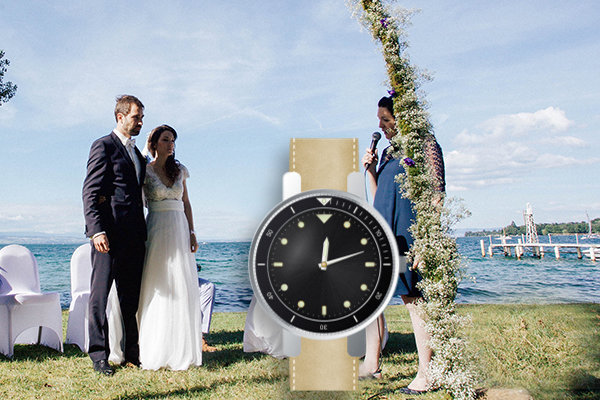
12 h 12 min
